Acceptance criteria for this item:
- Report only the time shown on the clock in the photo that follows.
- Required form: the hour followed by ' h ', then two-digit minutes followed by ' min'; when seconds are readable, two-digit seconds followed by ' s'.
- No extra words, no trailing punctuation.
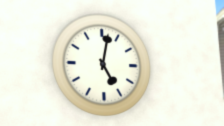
5 h 02 min
